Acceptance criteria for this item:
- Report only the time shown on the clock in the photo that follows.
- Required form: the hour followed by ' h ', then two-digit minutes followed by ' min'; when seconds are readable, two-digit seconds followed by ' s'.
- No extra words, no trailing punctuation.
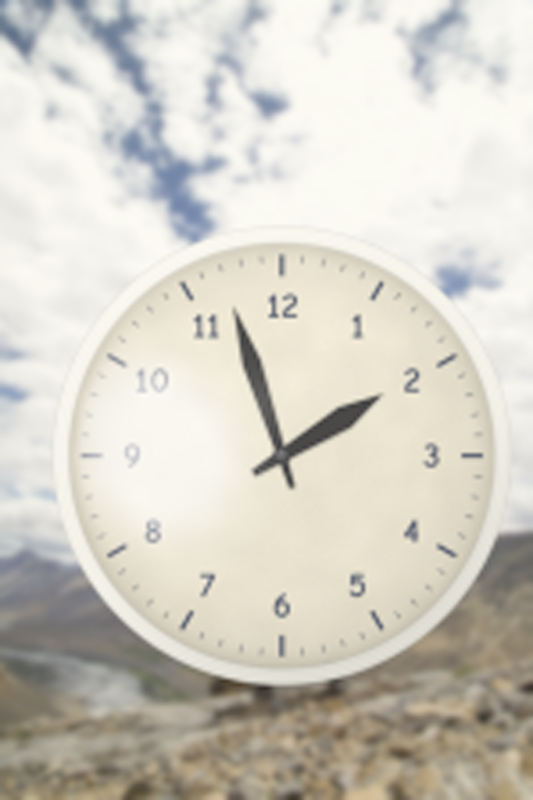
1 h 57 min
